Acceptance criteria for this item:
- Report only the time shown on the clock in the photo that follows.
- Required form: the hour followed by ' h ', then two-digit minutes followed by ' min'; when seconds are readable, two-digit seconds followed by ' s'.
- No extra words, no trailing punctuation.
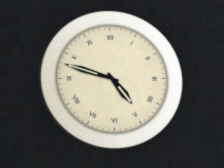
4 h 48 min
